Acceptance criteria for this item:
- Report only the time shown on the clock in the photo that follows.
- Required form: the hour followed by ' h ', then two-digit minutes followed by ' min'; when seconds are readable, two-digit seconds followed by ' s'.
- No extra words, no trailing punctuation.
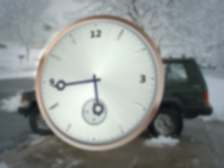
5 h 44 min
